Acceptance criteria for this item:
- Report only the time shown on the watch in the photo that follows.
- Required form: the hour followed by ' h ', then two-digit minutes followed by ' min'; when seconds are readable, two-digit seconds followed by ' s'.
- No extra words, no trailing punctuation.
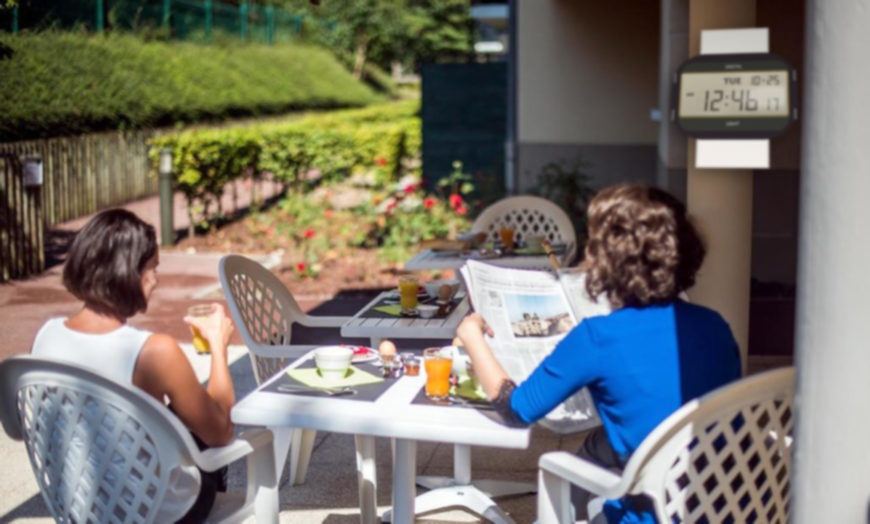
12 h 46 min
